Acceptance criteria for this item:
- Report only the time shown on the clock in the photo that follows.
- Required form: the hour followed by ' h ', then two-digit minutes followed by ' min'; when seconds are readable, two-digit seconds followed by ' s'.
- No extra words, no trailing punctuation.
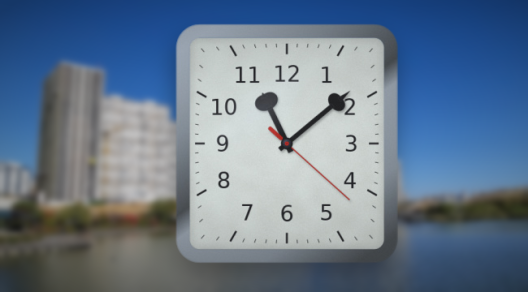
11 h 08 min 22 s
